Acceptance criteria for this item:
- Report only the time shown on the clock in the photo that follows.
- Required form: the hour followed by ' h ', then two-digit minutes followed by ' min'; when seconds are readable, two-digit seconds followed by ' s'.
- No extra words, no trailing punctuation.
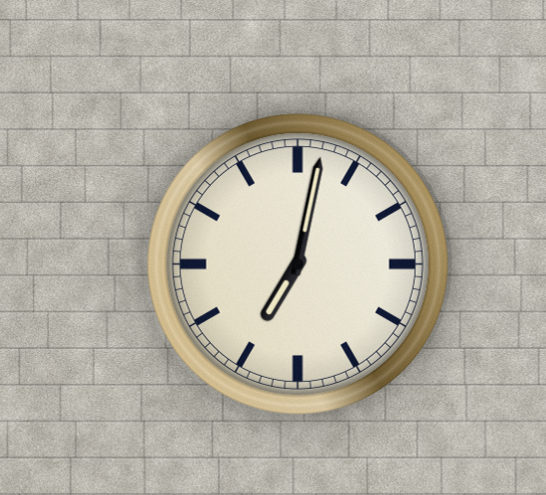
7 h 02 min
